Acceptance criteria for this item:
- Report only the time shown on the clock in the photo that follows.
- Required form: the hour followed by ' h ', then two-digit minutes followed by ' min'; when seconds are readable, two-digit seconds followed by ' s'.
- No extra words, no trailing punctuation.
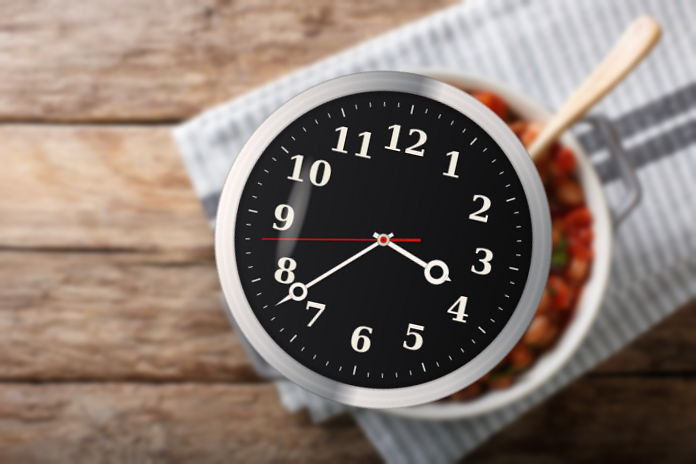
3 h 37 min 43 s
